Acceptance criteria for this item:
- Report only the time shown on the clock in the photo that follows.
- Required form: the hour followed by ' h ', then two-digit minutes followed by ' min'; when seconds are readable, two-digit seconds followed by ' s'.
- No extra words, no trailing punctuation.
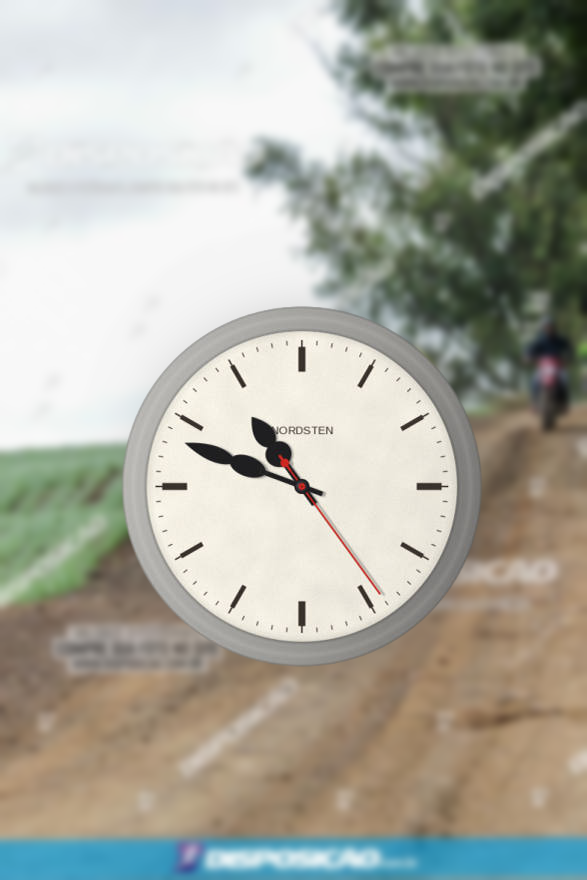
10 h 48 min 24 s
